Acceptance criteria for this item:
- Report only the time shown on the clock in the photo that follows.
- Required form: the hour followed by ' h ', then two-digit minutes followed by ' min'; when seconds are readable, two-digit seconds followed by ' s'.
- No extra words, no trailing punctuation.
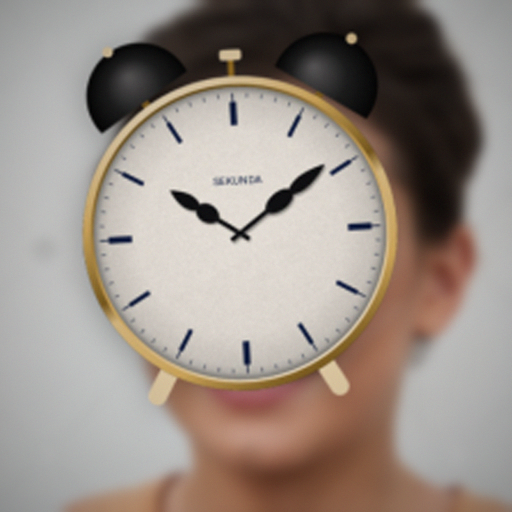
10 h 09 min
